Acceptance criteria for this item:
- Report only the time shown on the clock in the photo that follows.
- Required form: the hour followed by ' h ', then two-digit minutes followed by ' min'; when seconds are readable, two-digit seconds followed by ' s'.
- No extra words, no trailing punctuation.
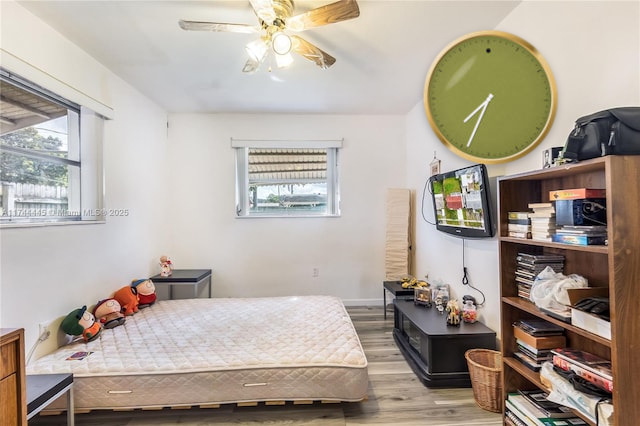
7 h 34 min
